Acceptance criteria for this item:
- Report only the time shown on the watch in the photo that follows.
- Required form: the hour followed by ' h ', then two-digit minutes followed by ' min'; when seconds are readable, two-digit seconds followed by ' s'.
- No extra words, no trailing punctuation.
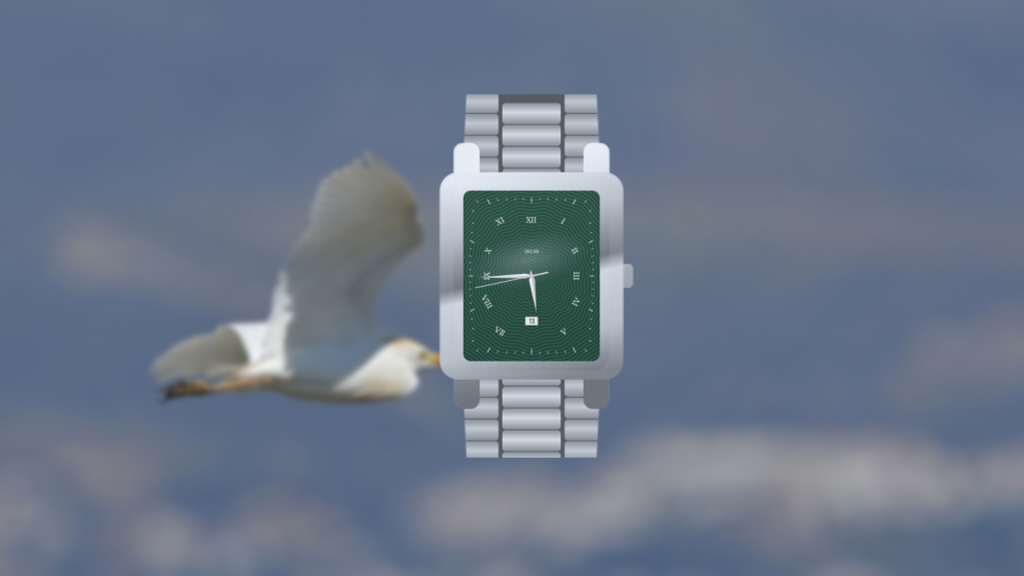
5 h 44 min 43 s
